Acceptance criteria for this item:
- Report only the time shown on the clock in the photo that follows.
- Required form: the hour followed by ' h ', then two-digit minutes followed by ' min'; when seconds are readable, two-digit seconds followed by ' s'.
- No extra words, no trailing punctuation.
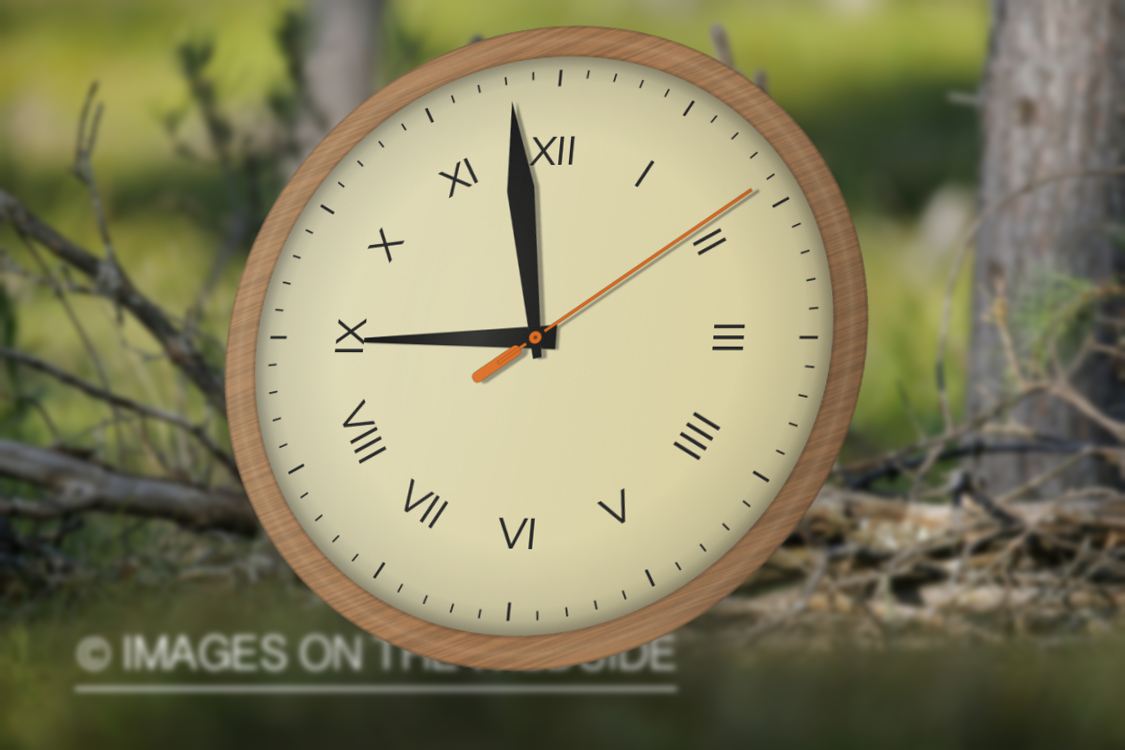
8 h 58 min 09 s
